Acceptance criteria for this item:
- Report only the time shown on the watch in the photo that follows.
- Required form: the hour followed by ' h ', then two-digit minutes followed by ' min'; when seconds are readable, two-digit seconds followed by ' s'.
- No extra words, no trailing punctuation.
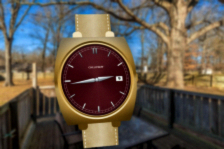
2 h 44 min
